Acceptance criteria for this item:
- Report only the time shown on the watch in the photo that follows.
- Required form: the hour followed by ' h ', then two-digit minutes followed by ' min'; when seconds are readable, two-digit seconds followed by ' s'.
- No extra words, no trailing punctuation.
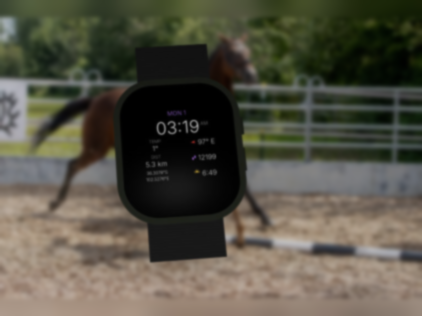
3 h 19 min
